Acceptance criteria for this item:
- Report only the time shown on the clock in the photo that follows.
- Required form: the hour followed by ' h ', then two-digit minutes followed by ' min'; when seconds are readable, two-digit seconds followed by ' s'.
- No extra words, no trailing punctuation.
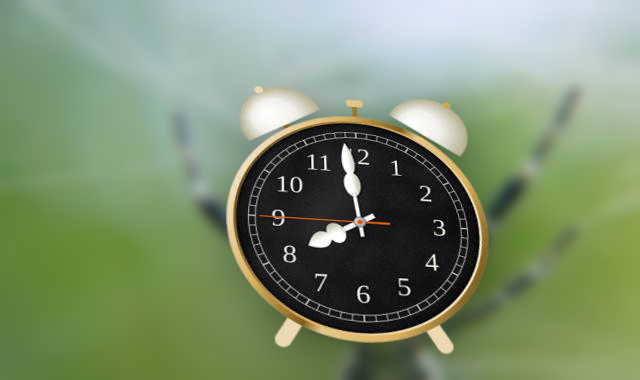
7 h 58 min 45 s
